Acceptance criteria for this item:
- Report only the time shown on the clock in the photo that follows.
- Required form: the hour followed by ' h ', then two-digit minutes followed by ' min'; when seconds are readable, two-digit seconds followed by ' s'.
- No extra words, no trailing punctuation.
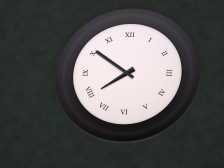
7 h 51 min
